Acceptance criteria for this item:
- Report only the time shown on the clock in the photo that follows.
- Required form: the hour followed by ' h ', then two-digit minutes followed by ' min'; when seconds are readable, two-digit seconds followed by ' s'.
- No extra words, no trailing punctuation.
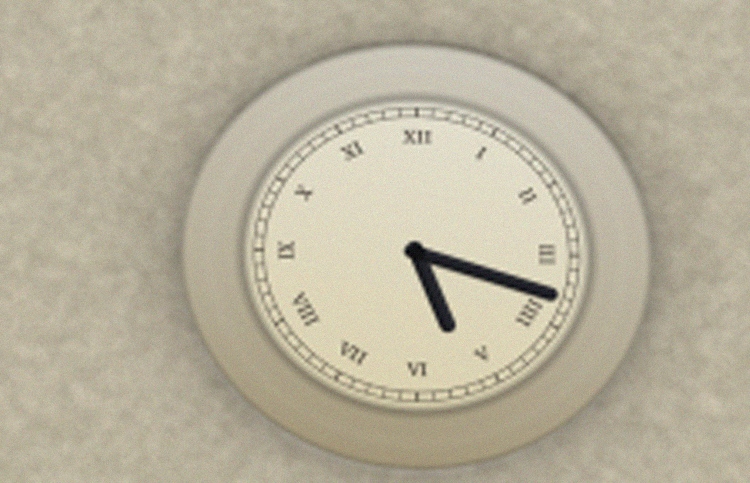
5 h 18 min
